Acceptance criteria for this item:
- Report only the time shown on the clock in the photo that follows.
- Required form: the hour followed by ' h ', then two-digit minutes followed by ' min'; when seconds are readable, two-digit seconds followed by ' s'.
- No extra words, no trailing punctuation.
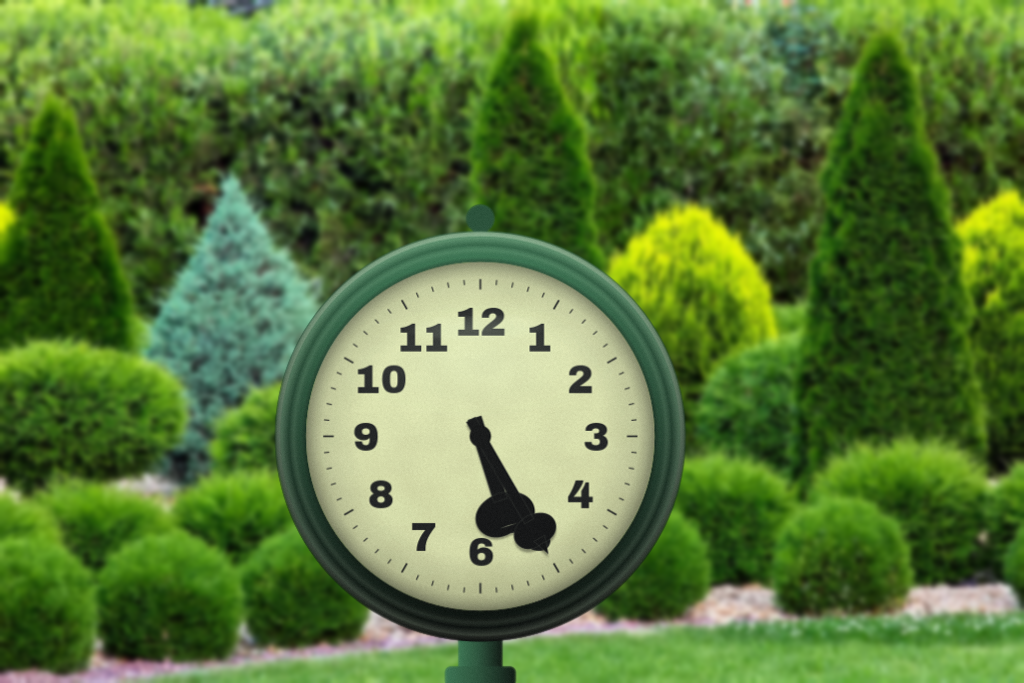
5 h 25 min
